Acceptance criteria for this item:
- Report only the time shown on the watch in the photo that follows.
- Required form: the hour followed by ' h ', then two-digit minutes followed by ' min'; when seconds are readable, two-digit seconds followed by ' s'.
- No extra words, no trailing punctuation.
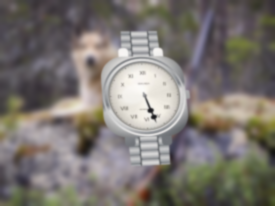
5 h 27 min
